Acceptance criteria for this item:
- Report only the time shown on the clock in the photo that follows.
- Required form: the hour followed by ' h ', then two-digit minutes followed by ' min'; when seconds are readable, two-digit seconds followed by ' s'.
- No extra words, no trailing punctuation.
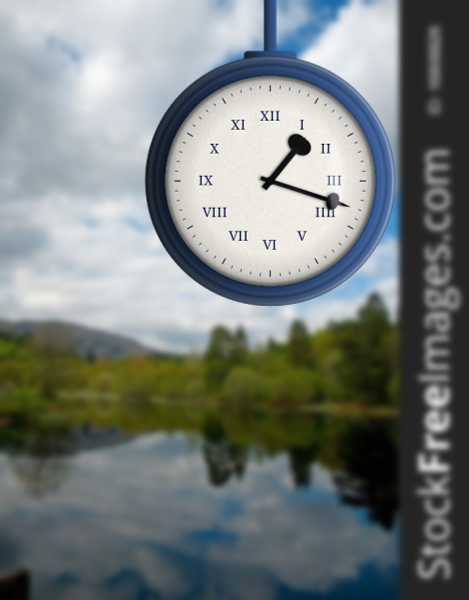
1 h 18 min
